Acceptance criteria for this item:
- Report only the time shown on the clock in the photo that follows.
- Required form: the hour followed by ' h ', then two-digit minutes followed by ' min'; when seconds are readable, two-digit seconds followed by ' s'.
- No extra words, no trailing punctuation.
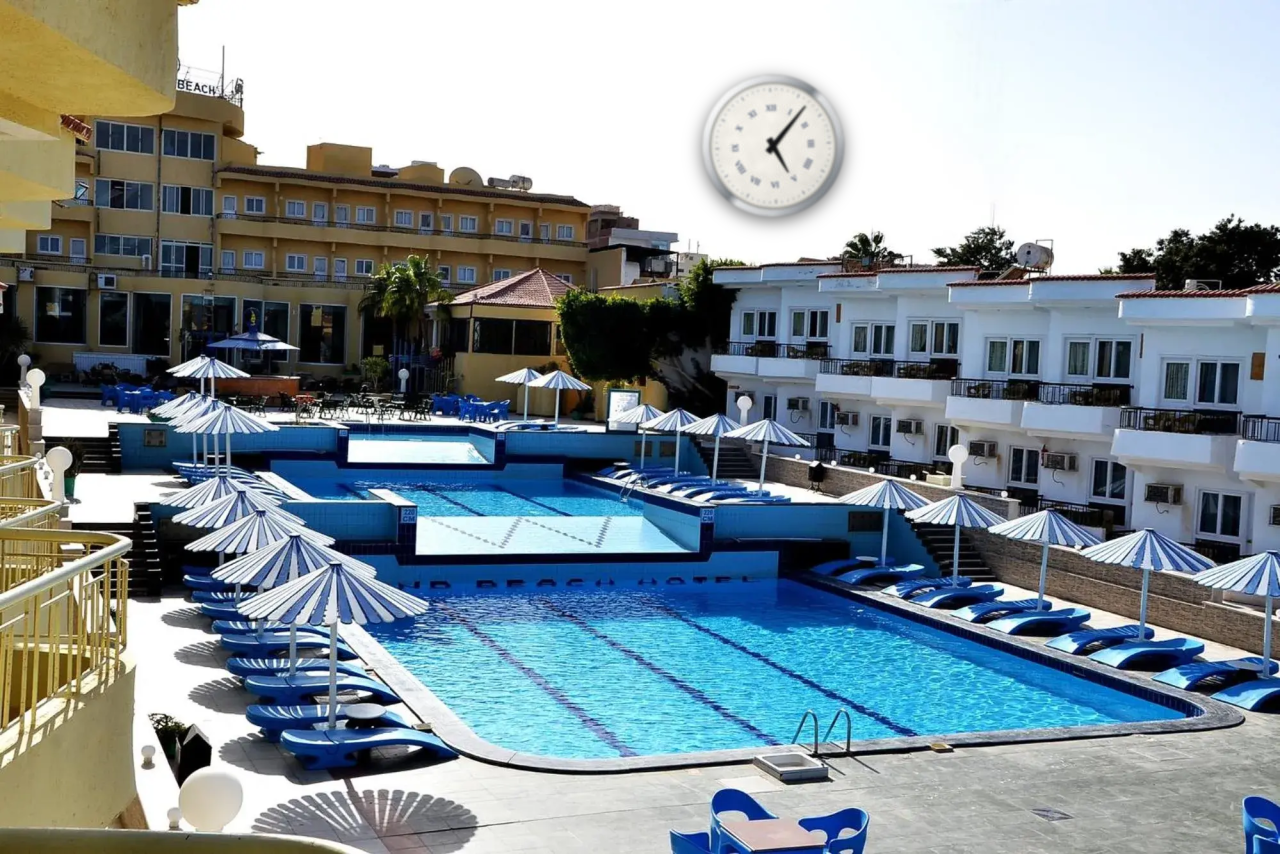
5 h 07 min
